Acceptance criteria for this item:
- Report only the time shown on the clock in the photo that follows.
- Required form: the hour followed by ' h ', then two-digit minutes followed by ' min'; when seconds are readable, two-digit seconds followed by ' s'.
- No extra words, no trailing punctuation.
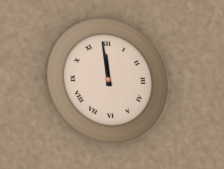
11 h 59 min
